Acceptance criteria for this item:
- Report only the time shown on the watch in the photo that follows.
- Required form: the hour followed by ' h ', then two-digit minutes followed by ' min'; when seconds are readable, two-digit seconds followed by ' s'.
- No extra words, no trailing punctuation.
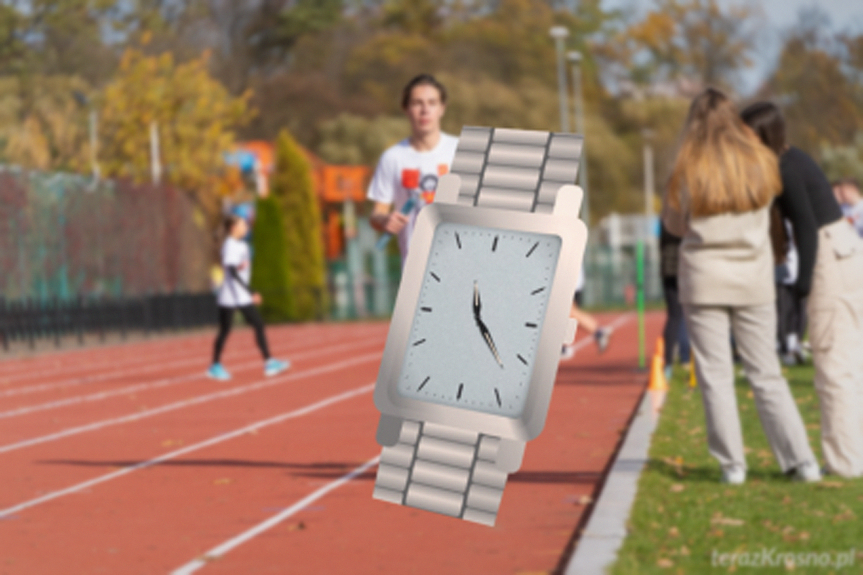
11 h 23 min
